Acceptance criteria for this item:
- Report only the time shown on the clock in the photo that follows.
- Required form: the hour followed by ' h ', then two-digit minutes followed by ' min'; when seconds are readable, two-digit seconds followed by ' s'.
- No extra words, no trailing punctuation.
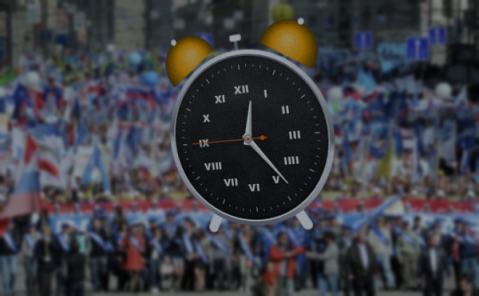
12 h 23 min 45 s
